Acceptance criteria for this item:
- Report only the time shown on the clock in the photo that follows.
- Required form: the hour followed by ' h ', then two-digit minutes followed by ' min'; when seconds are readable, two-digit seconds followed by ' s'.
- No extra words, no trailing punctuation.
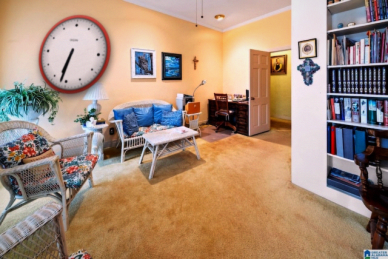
6 h 32 min
